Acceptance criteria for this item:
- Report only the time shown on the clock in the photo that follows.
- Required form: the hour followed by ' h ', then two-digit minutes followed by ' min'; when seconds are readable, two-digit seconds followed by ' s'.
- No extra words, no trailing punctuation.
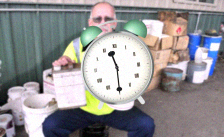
11 h 30 min
